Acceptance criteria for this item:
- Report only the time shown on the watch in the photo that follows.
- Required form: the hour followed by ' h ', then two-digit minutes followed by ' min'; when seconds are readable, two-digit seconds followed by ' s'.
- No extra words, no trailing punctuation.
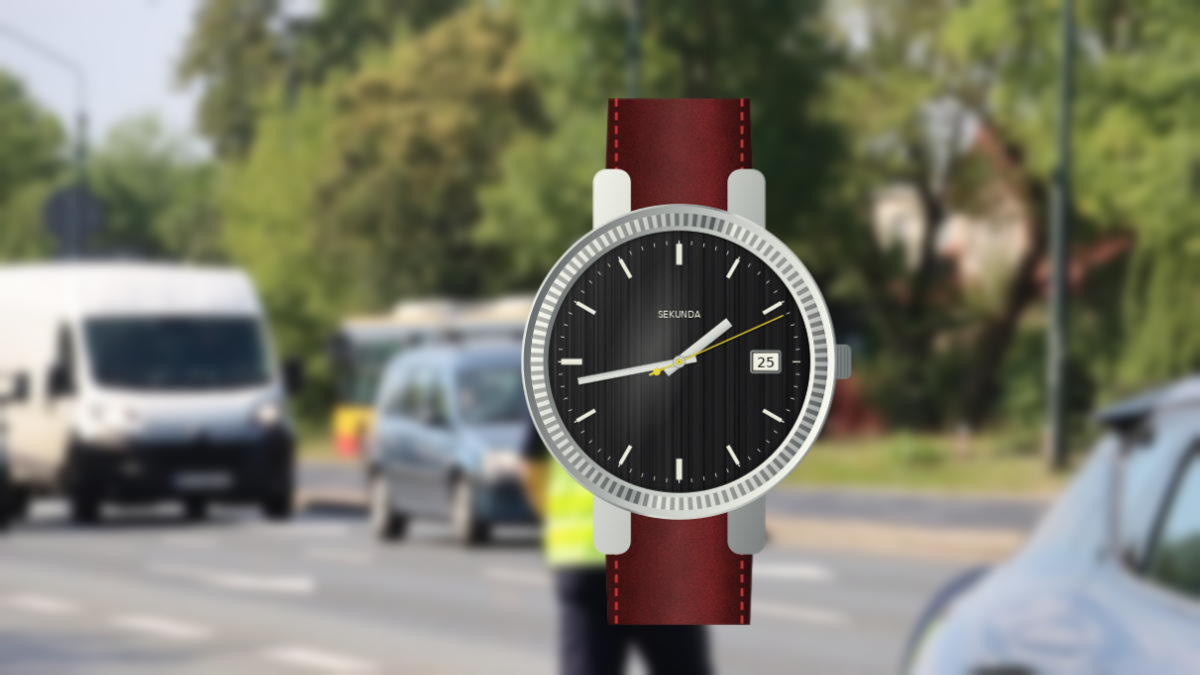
1 h 43 min 11 s
